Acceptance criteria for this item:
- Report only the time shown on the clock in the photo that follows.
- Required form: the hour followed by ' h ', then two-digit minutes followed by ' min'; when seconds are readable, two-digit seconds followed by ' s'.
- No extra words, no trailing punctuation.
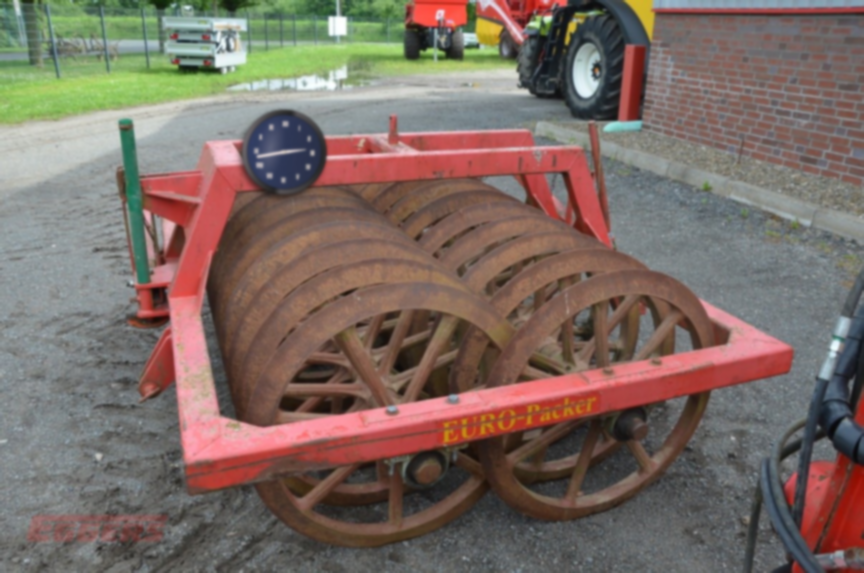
2 h 43 min
